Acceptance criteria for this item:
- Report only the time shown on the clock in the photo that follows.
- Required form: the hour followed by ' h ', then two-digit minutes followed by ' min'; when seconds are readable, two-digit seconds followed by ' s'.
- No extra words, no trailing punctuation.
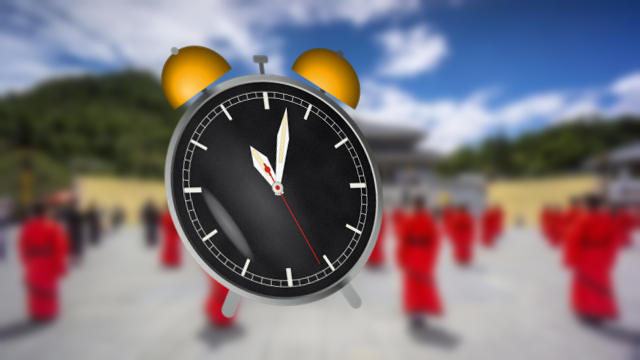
11 h 02 min 26 s
